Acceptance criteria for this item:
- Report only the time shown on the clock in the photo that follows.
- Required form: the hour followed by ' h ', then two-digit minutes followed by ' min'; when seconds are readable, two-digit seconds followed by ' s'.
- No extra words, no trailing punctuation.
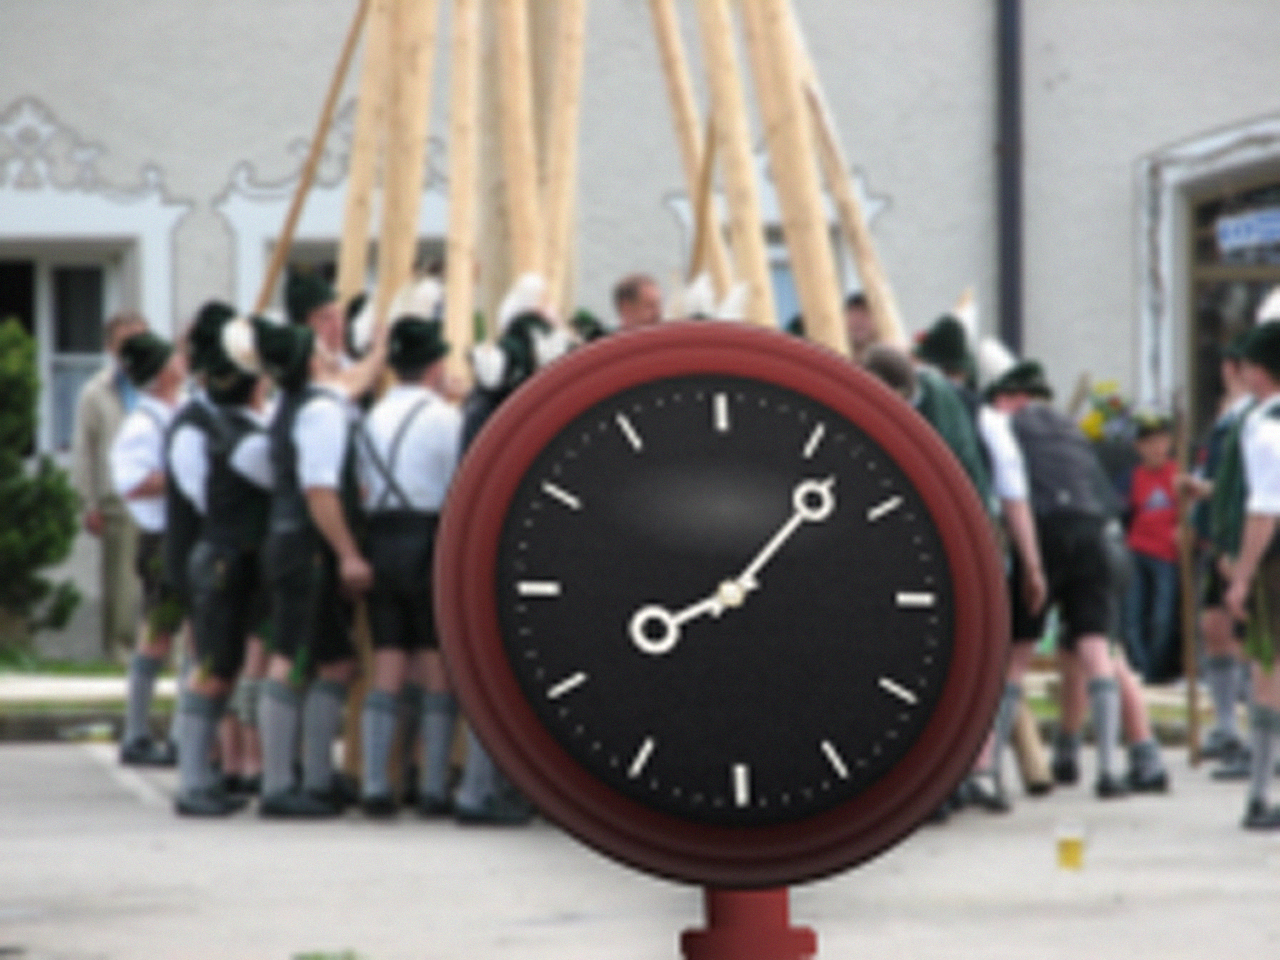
8 h 07 min
